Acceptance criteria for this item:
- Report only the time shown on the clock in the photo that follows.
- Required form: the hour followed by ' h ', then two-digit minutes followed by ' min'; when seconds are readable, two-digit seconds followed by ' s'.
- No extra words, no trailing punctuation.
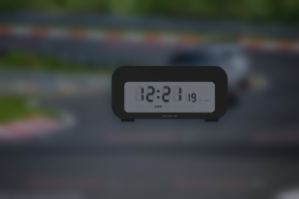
12 h 21 min 19 s
